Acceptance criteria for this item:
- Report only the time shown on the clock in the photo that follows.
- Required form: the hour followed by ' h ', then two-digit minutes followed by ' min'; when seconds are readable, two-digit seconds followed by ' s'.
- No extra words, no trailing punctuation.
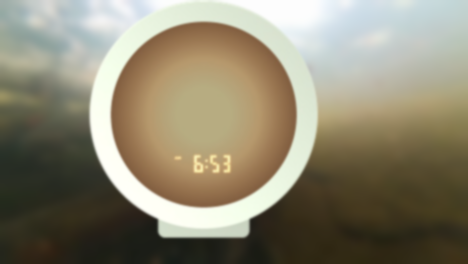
6 h 53 min
